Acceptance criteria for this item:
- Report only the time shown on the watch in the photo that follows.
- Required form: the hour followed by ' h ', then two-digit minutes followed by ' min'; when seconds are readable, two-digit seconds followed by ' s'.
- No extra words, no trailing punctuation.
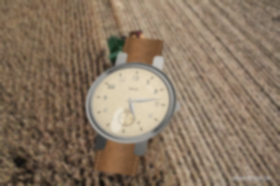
5 h 13 min
